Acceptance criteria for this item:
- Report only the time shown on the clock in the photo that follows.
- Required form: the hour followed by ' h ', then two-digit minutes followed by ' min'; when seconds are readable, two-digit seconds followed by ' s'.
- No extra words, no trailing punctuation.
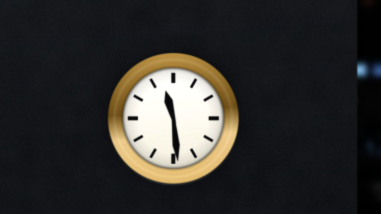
11 h 29 min
